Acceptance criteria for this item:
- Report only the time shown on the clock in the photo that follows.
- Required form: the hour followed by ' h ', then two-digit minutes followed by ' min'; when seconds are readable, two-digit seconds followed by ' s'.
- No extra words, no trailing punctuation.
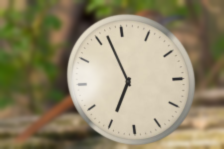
6 h 57 min
